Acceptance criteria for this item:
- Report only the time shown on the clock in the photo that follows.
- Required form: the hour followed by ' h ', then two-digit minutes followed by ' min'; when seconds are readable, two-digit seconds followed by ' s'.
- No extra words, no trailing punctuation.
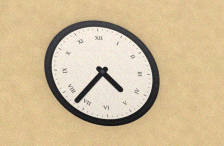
4 h 37 min
